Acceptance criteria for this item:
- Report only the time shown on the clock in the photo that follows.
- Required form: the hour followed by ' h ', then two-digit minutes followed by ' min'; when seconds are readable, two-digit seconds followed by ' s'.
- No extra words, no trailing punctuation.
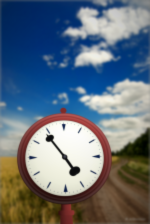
4 h 54 min
